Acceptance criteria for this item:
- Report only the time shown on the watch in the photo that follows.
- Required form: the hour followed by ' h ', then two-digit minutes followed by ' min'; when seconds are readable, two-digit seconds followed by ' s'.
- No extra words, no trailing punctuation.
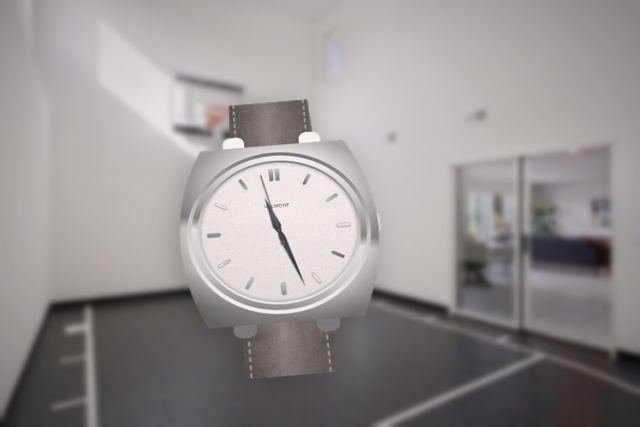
11 h 26 min 58 s
